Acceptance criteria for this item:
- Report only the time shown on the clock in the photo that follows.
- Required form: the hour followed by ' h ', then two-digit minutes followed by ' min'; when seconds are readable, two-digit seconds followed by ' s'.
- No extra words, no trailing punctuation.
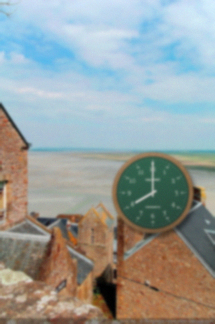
8 h 00 min
